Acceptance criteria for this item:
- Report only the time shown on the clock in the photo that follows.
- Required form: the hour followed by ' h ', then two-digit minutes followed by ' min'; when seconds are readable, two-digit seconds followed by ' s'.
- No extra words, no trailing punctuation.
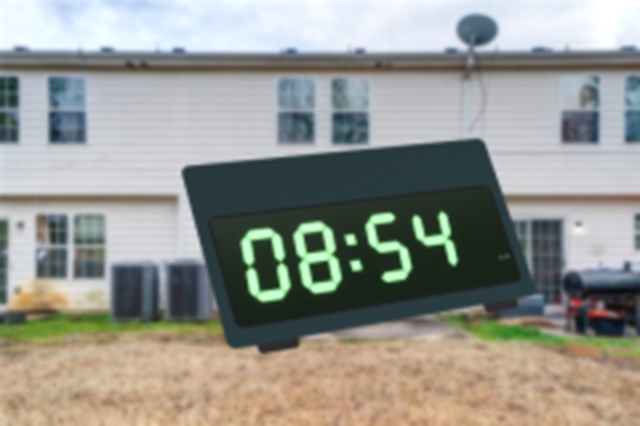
8 h 54 min
